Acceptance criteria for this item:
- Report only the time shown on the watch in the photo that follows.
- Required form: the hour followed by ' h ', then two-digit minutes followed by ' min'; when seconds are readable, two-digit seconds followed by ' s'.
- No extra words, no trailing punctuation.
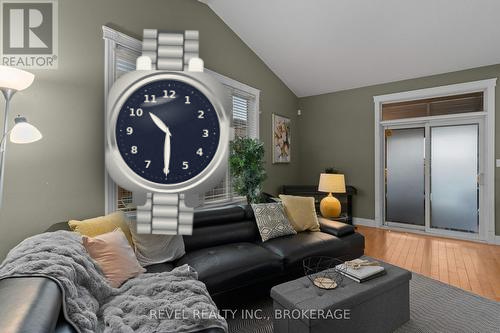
10 h 30 min
